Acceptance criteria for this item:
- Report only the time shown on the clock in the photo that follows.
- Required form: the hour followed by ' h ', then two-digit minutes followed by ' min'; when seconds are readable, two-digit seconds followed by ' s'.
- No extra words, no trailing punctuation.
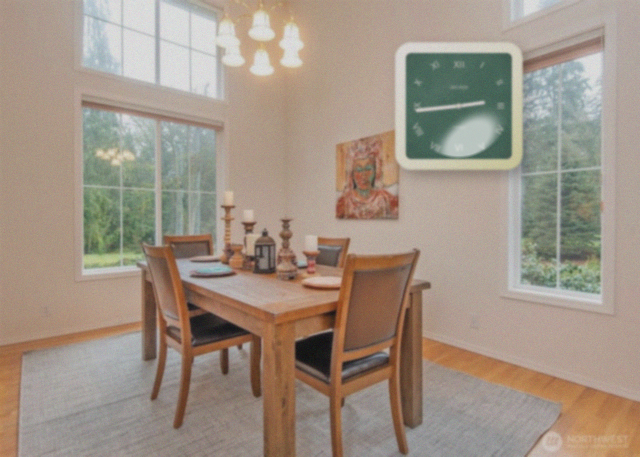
2 h 44 min
